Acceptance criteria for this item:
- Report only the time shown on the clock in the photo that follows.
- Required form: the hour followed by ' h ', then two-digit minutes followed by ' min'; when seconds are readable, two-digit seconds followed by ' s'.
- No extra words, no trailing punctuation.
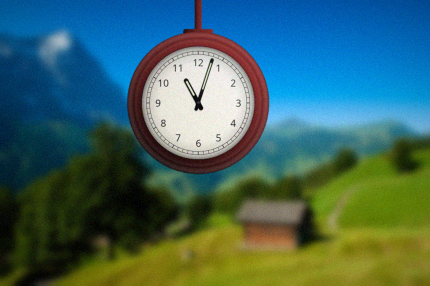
11 h 03 min
